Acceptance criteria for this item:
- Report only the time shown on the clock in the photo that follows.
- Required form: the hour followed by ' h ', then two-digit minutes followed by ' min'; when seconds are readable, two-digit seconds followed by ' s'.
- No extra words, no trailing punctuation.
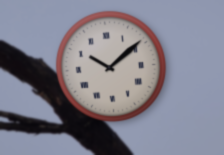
10 h 09 min
